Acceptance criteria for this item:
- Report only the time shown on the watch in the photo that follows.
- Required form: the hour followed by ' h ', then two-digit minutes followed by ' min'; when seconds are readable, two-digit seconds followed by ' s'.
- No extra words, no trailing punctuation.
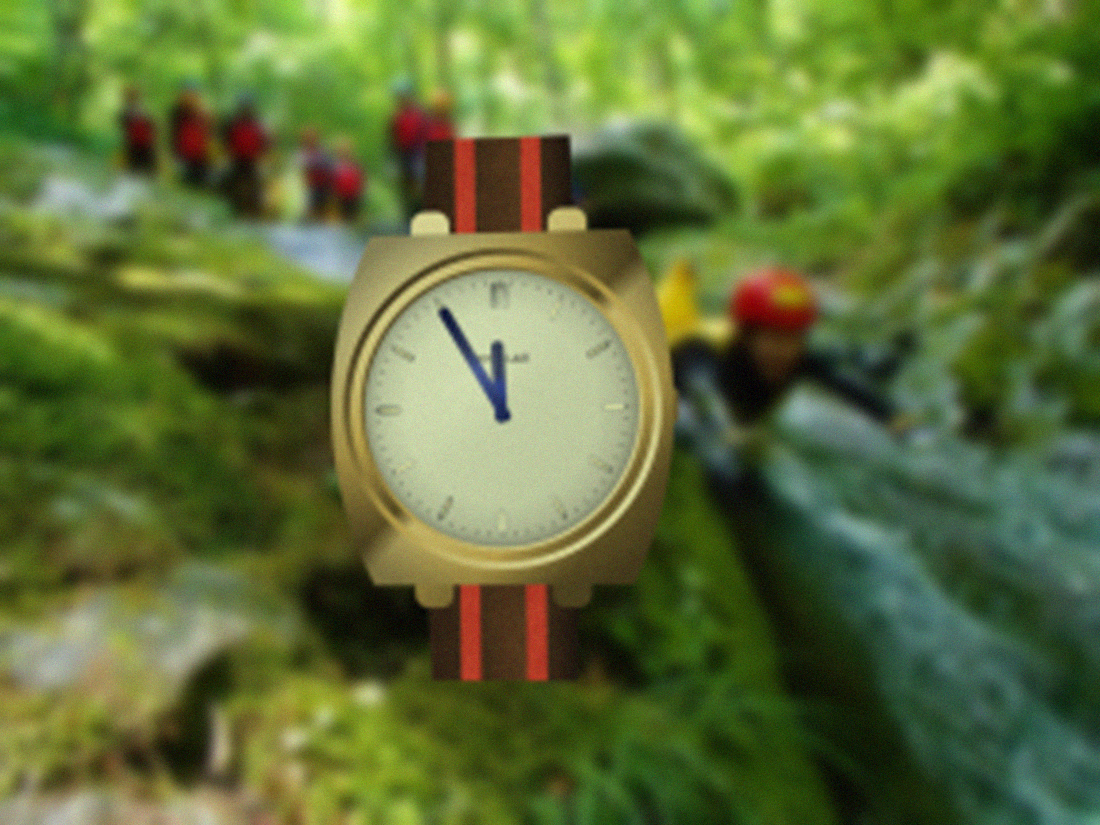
11 h 55 min
